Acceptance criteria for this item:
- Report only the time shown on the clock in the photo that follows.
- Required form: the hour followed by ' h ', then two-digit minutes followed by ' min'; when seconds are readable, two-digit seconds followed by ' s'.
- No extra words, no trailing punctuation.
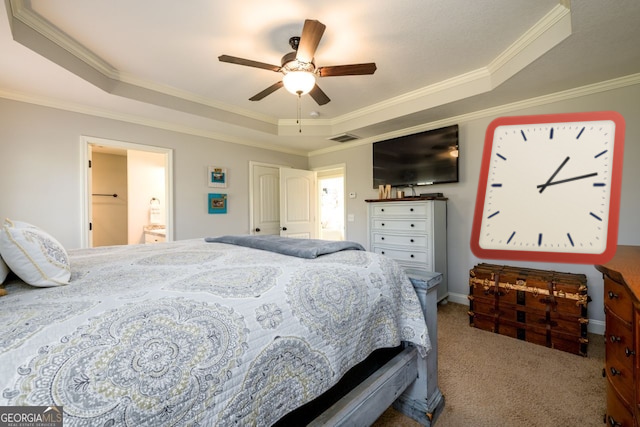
1 h 13 min
